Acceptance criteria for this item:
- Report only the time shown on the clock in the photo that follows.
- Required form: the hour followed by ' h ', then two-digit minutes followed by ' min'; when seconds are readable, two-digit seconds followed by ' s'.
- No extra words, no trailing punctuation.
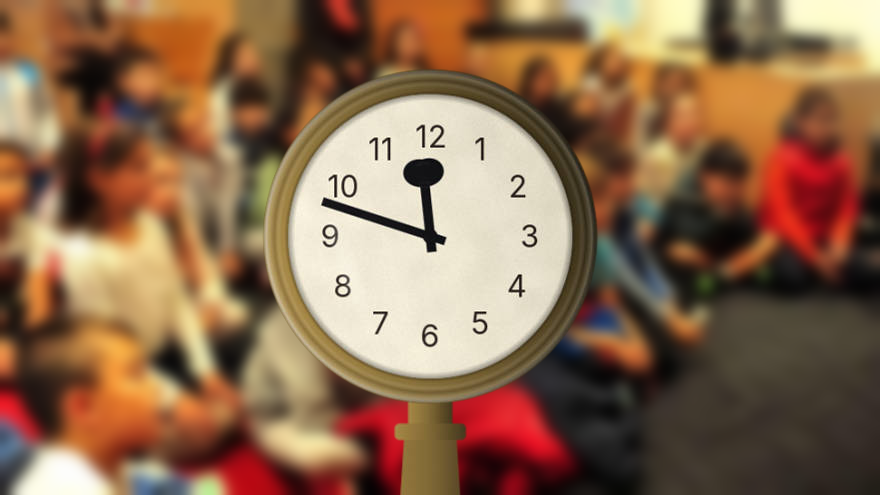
11 h 48 min
